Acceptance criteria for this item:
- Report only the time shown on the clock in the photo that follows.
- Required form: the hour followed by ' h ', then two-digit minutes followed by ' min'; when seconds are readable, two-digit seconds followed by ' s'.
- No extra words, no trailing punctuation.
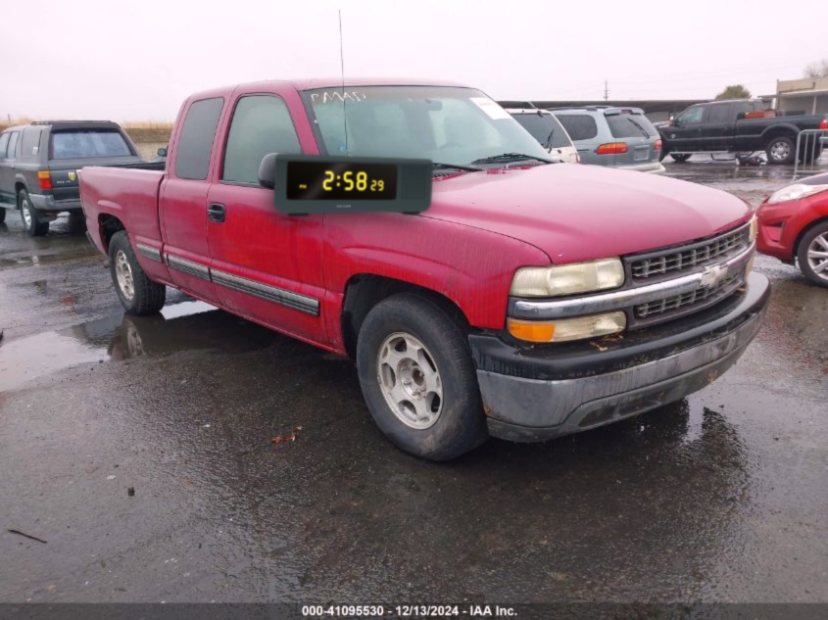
2 h 58 min
